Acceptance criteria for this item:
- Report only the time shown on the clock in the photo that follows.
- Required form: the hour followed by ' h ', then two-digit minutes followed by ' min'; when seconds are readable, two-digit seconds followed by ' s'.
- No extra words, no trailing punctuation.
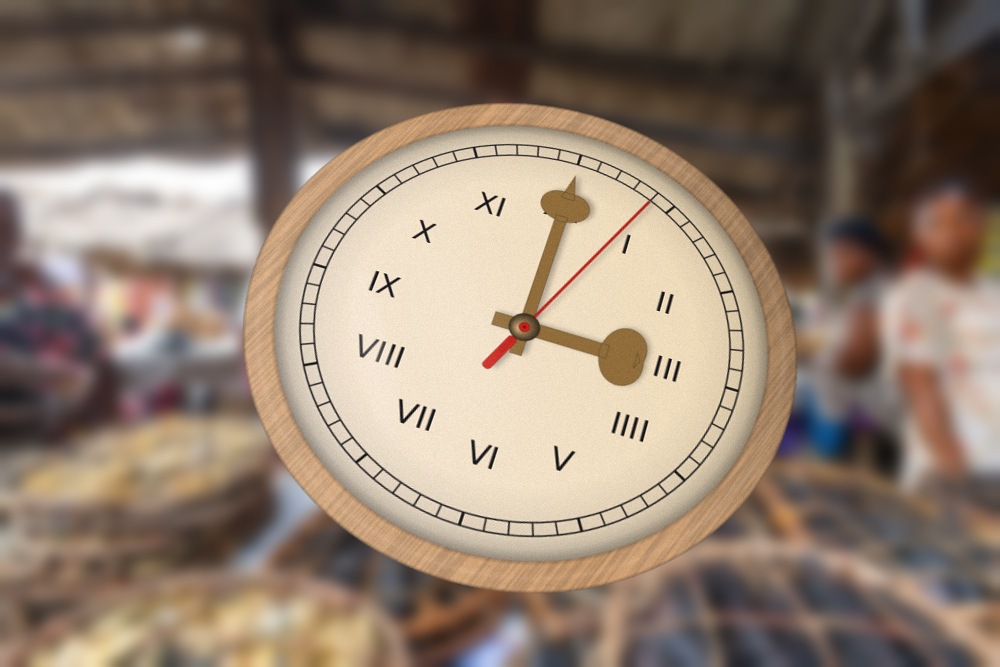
3 h 00 min 04 s
